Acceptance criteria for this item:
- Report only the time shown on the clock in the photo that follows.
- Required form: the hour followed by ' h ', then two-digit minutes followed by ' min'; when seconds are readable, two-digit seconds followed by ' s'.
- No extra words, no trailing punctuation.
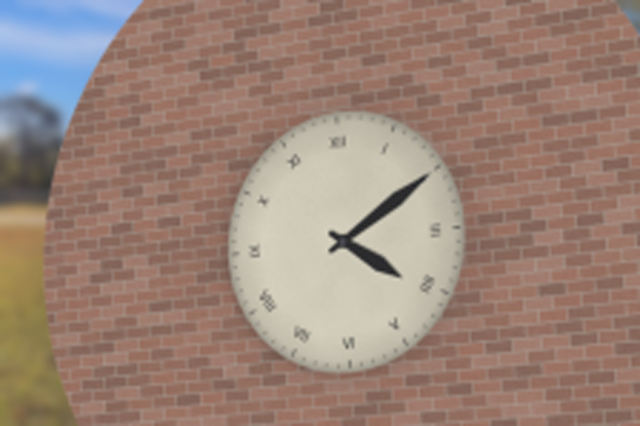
4 h 10 min
